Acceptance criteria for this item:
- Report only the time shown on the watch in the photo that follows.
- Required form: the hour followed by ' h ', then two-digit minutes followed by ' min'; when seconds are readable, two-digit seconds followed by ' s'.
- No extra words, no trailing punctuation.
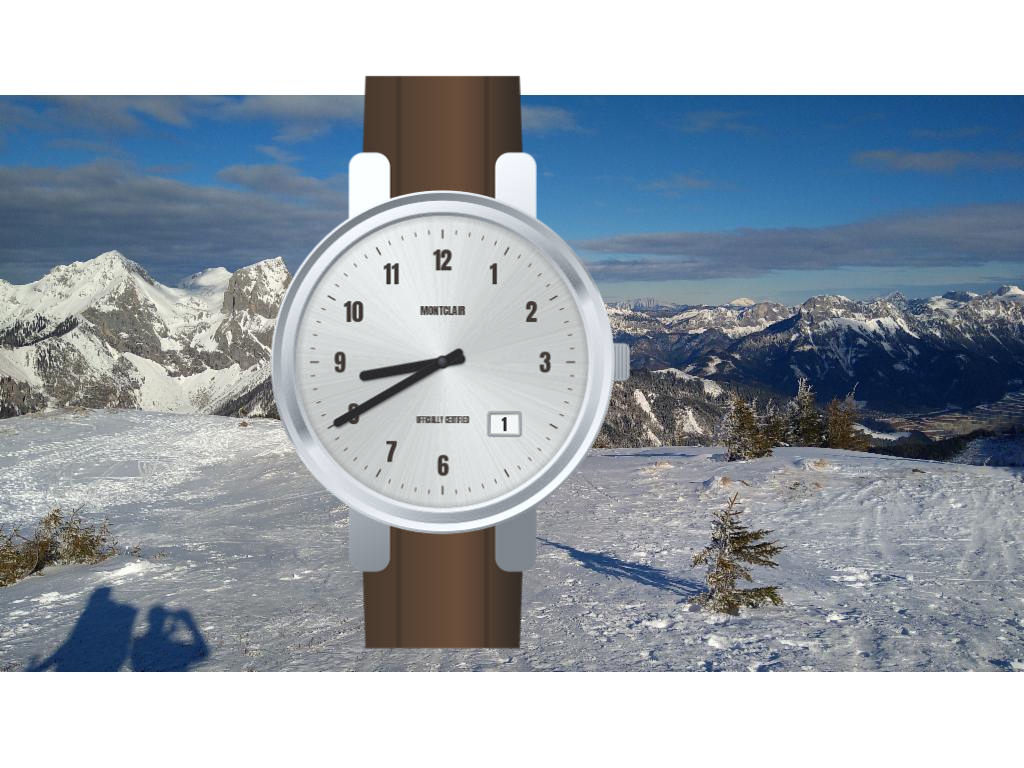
8 h 40 min
